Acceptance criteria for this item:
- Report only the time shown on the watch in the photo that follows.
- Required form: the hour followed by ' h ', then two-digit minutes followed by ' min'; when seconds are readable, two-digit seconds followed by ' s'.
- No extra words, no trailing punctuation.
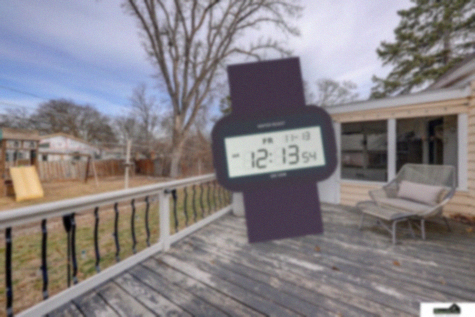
12 h 13 min
